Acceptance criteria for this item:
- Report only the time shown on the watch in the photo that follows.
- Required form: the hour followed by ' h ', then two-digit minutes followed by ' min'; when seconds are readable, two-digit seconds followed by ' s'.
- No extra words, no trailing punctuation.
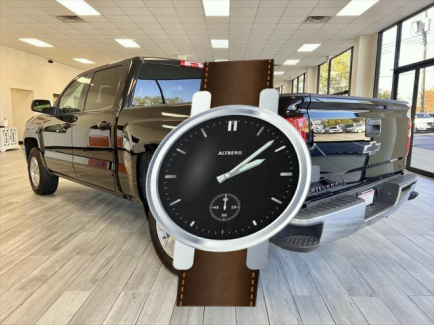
2 h 08 min
